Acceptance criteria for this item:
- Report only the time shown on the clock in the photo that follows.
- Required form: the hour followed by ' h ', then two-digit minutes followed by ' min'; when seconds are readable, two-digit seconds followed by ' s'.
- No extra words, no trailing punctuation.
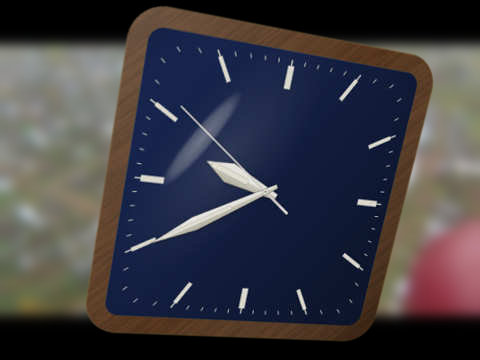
9 h 39 min 51 s
